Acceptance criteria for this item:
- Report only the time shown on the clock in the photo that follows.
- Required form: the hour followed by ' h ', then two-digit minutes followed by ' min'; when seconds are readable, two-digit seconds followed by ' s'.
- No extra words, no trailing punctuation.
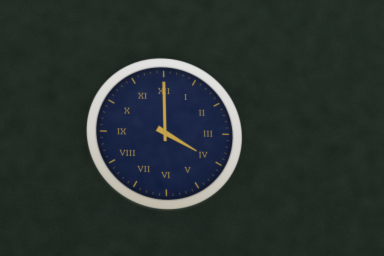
4 h 00 min
